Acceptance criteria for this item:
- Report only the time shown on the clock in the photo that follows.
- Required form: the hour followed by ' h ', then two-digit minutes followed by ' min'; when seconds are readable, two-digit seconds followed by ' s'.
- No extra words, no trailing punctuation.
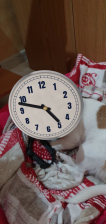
4 h 48 min
